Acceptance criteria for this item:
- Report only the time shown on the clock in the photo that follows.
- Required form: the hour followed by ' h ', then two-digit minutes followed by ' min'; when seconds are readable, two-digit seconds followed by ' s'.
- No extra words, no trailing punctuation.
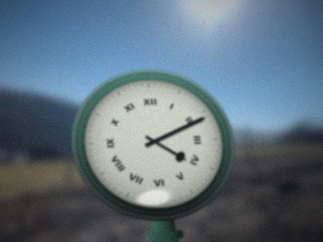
4 h 11 min
